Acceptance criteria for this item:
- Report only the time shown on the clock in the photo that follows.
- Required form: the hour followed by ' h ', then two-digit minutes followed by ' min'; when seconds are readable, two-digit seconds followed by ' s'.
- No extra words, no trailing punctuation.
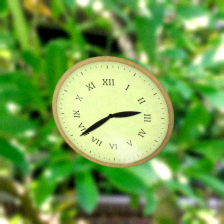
2 h 39 min
